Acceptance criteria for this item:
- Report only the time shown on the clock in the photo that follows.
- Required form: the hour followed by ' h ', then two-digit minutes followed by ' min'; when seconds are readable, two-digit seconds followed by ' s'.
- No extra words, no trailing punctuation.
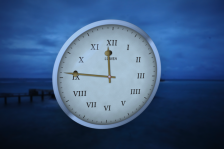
11 h 46 min
